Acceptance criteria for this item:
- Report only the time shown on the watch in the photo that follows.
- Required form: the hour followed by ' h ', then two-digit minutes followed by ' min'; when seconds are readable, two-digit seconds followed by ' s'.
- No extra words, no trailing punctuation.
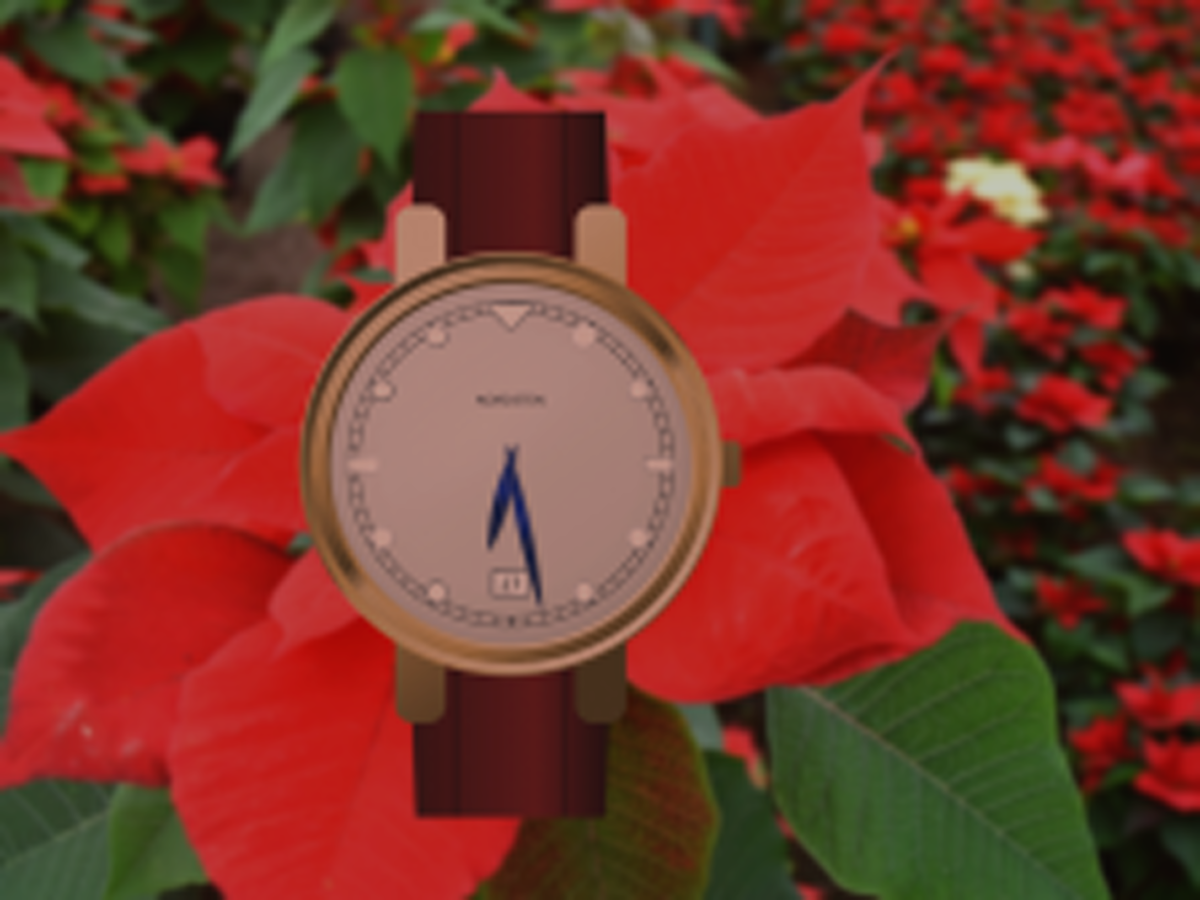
6 h 28 min
